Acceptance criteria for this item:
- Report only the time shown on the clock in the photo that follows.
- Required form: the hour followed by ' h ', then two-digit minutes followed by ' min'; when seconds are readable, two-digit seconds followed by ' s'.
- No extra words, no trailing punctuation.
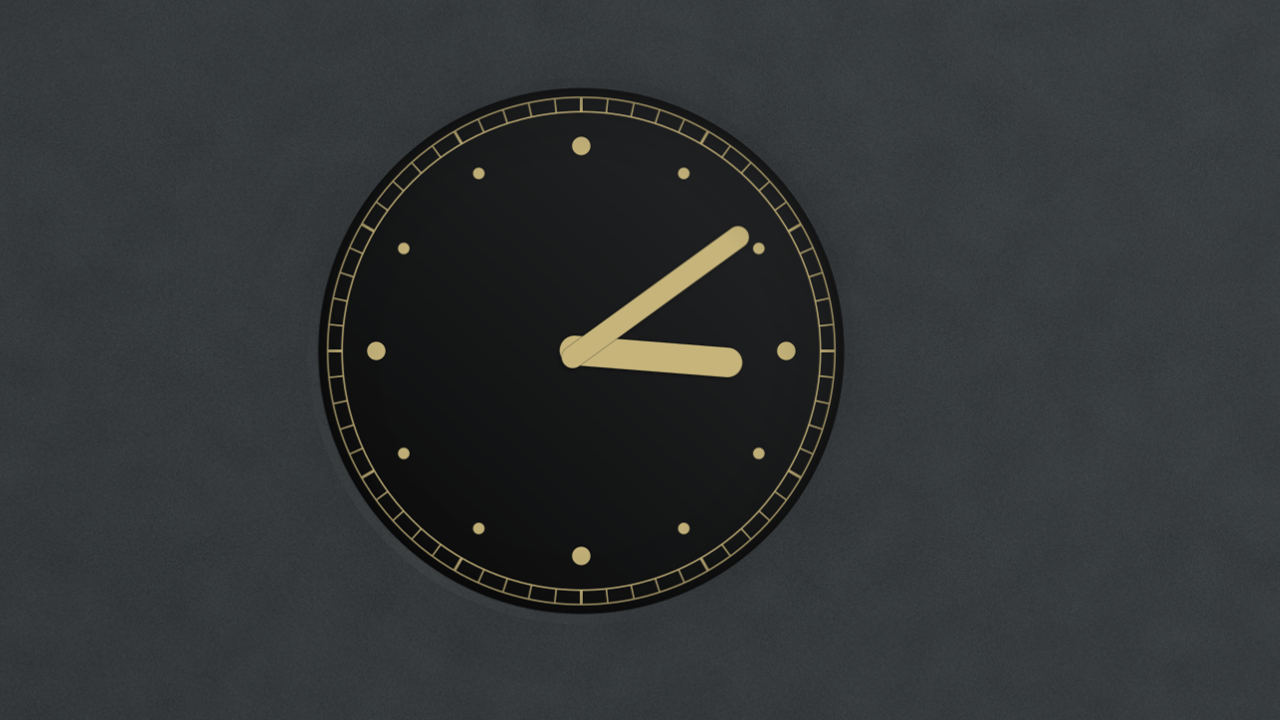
3 h 09 min
